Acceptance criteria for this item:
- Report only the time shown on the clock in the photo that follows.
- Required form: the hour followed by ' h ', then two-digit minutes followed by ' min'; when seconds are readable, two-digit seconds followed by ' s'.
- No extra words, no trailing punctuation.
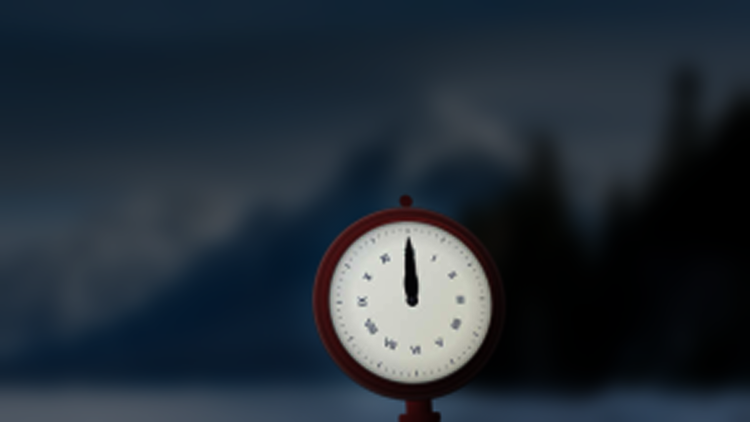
12 h 00 min
